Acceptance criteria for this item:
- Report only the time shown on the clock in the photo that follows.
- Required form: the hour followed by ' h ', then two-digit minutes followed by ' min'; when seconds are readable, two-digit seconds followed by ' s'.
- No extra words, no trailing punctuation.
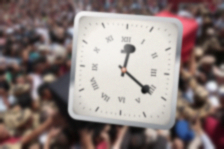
12 h 21 min
